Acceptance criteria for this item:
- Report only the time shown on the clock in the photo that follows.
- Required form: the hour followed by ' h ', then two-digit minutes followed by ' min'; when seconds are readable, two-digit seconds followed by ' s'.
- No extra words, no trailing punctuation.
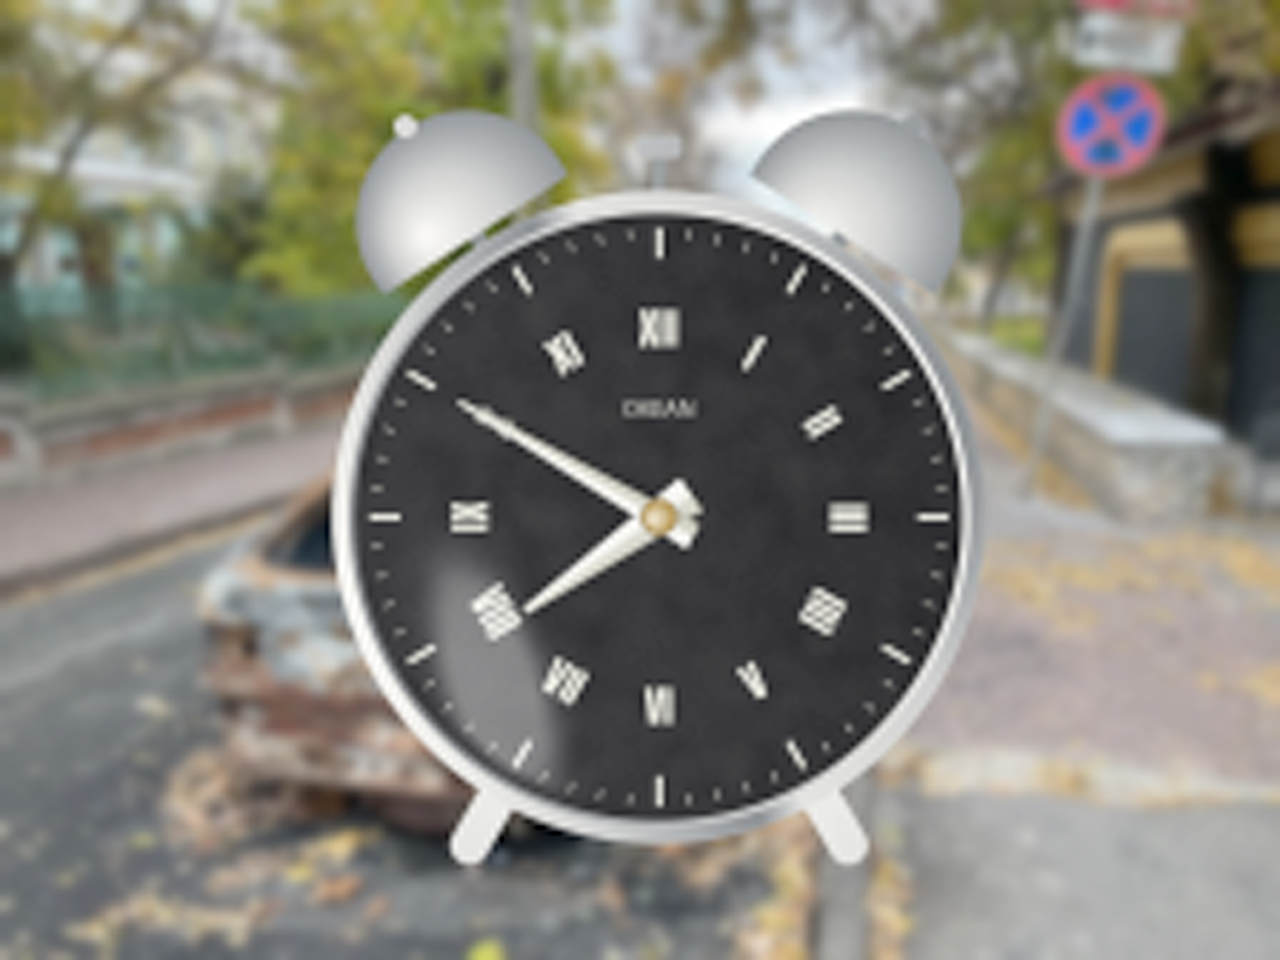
7 h 50 min
